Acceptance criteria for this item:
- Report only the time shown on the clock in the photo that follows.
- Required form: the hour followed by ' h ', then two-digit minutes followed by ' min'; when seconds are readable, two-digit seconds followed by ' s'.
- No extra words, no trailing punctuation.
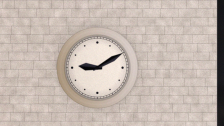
9 h 10 min
